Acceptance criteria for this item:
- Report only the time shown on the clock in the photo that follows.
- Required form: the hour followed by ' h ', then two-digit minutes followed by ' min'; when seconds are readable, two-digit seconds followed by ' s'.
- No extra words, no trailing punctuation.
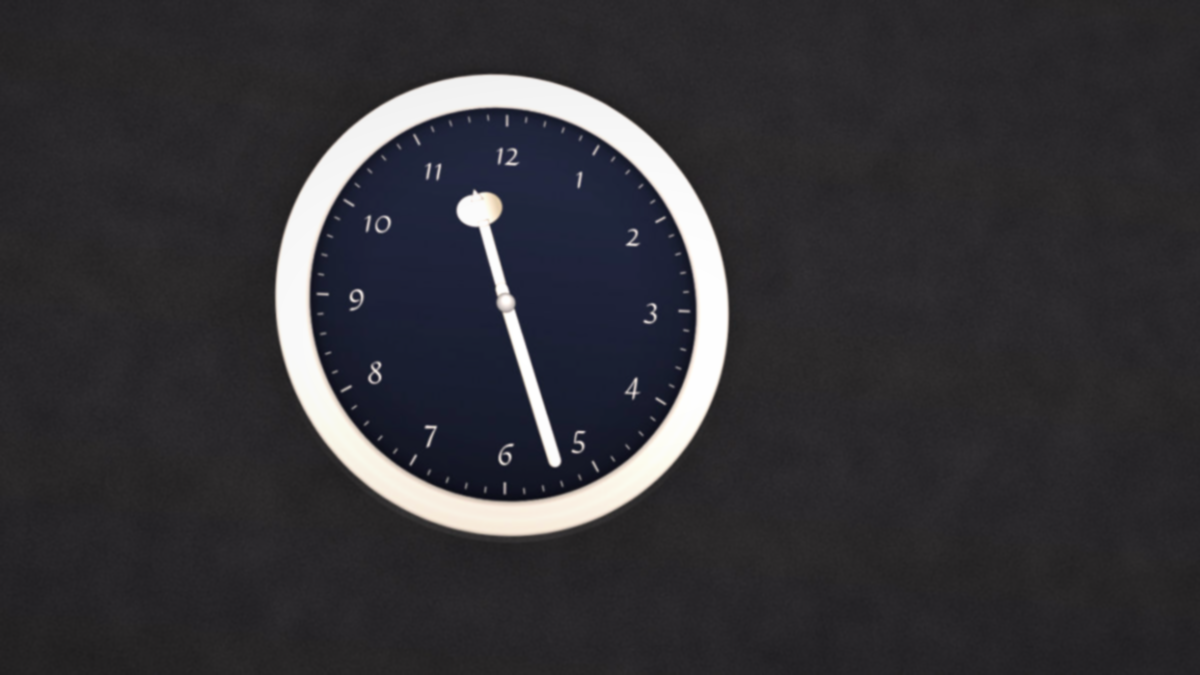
11 h 27 min
